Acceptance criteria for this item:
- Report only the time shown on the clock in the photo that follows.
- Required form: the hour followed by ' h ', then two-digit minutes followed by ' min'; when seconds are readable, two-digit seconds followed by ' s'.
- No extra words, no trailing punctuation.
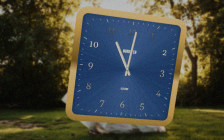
11 h 01 min
